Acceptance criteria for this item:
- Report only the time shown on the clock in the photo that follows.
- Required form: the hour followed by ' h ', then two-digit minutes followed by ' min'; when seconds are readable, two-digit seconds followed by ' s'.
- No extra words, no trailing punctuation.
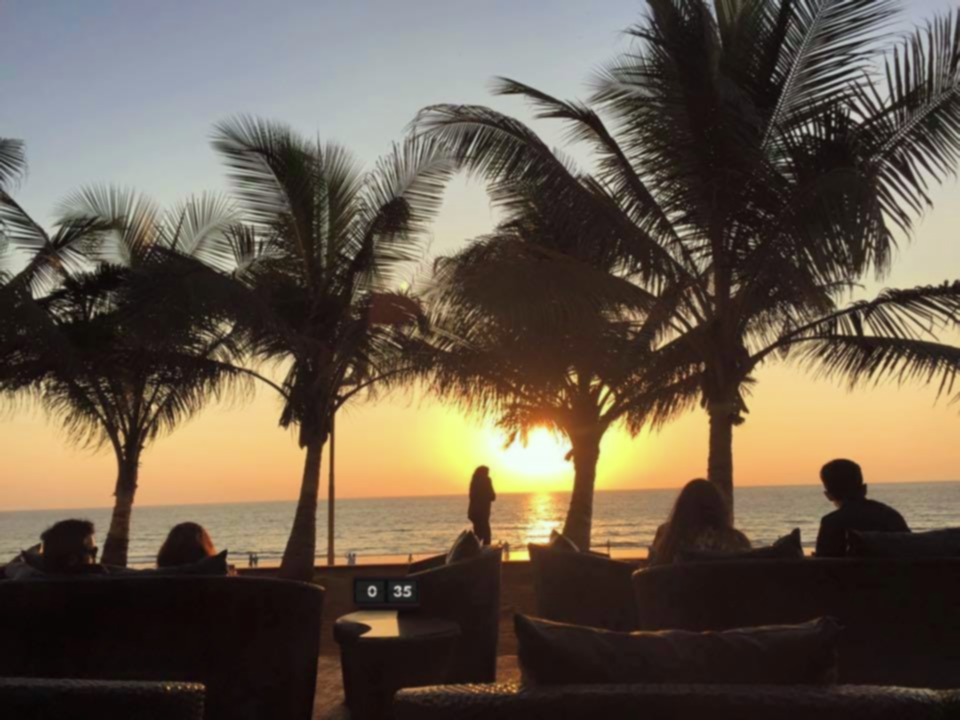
0 h 35 min
